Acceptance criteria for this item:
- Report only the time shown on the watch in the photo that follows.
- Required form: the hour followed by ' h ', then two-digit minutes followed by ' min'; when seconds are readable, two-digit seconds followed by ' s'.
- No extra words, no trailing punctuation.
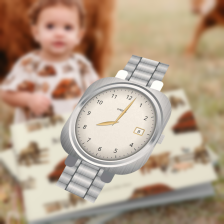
8 h 02 min
